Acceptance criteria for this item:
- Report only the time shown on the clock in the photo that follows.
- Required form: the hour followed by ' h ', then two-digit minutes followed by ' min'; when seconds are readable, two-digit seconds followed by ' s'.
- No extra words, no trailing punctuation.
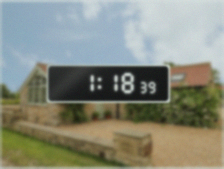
1 h 18 min 39 s
